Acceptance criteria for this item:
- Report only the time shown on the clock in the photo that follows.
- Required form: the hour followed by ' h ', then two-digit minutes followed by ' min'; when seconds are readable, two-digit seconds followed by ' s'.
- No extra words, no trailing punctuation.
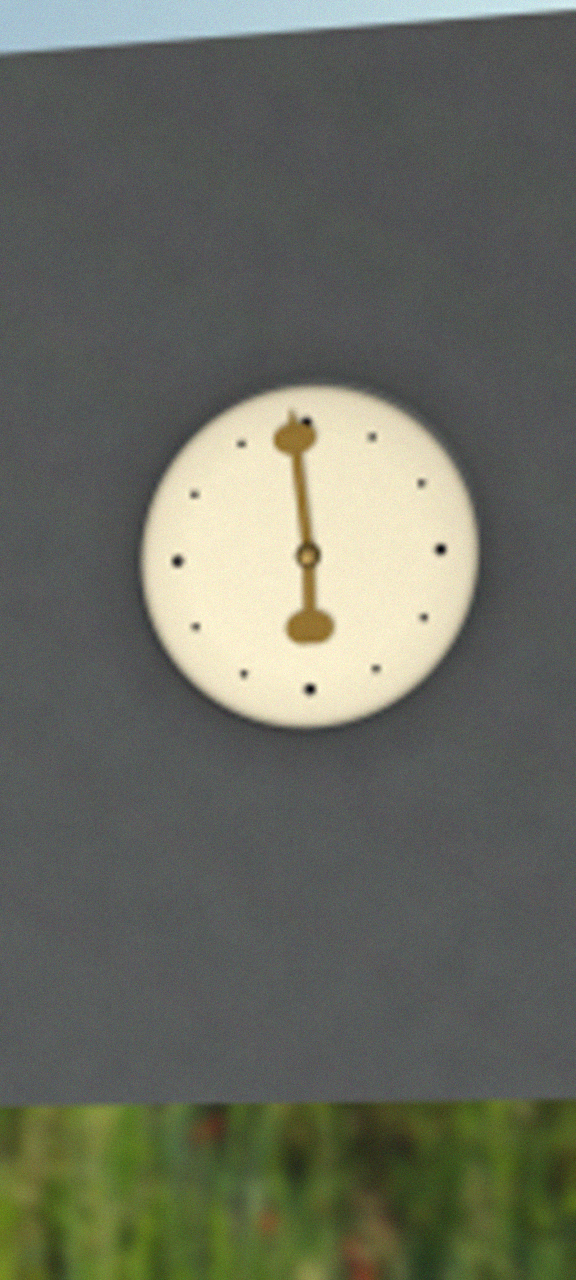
5 h 59 min
